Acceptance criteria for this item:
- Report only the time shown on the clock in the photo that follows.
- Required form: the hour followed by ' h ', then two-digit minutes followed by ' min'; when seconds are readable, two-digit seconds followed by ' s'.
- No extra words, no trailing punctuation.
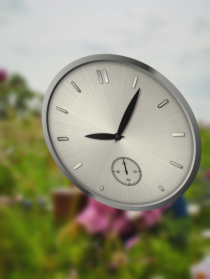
9 h 06 min
